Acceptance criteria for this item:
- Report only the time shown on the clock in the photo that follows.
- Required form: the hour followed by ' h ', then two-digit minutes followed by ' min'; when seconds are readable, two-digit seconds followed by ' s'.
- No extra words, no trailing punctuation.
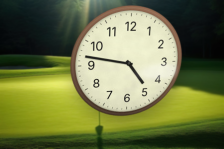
4 h 47 min
